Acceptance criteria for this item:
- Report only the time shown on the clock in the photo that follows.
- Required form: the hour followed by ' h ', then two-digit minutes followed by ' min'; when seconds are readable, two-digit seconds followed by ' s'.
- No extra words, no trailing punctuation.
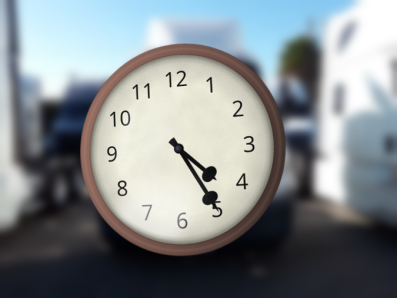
4 h 25 min
